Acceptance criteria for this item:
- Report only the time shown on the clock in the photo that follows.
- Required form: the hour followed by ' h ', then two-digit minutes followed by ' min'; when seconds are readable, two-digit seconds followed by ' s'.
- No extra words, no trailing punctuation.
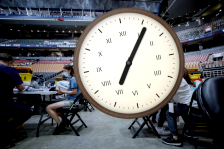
7 h 06 min
